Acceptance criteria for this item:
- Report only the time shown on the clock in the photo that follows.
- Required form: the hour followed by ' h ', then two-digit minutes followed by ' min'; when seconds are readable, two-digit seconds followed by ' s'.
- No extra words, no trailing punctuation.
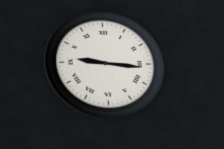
9 h 16 min
